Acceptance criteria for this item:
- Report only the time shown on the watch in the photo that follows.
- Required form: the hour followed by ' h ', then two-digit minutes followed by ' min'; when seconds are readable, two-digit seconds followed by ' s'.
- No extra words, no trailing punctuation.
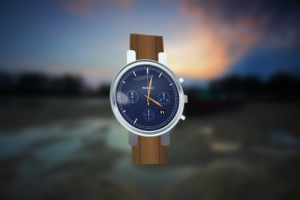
4 h 02 min
